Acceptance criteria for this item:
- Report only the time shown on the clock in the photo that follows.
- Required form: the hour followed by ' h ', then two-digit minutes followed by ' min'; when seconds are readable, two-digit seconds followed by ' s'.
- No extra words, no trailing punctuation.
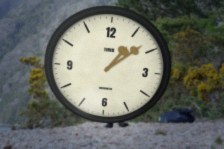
1 h 08 min
